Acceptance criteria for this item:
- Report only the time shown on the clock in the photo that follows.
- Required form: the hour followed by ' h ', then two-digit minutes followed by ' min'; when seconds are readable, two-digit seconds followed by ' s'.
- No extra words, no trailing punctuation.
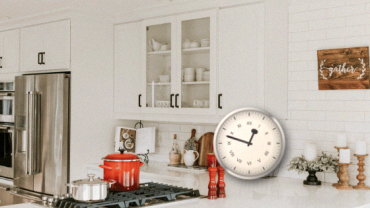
12 h 48 min
